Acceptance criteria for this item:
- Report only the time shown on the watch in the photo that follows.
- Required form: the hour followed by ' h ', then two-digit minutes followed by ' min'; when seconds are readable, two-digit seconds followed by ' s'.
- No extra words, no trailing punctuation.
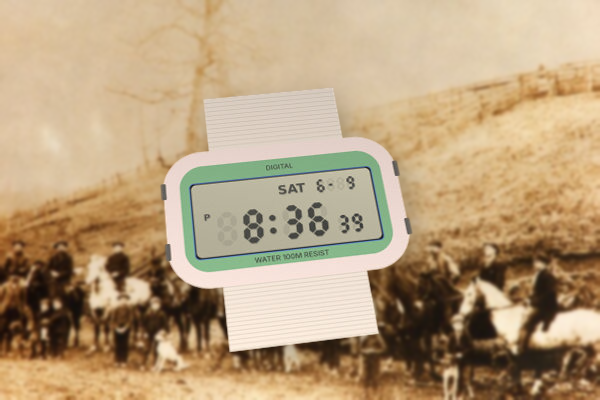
8 h 36 min 39 s
